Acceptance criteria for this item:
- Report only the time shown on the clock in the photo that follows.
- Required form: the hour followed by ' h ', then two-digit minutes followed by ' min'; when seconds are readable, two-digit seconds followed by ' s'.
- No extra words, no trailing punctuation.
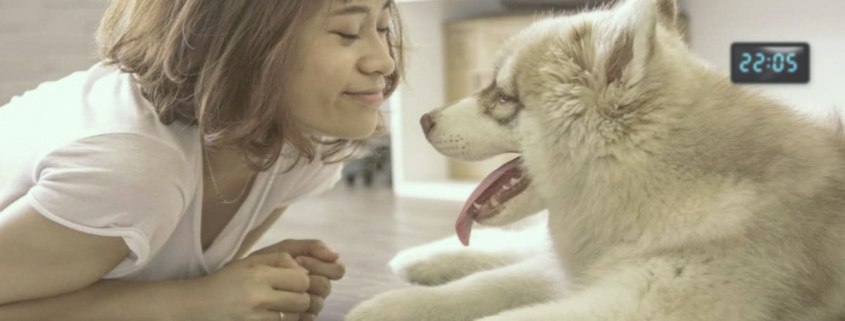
22 h 05 min
